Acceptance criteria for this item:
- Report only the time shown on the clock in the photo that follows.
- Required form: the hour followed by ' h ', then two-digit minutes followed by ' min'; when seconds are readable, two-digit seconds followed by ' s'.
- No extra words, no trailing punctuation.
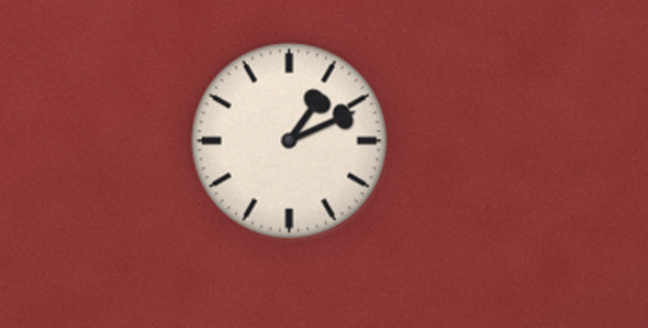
1 h 11 min
